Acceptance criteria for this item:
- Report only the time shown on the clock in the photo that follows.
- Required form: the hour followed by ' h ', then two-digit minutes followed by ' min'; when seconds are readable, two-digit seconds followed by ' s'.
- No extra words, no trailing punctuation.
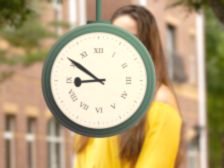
8 h 51 min
